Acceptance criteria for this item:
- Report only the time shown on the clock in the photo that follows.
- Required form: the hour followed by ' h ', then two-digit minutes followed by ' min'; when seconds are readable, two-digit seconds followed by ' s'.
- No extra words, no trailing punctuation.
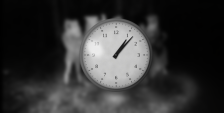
1 h 07 min
